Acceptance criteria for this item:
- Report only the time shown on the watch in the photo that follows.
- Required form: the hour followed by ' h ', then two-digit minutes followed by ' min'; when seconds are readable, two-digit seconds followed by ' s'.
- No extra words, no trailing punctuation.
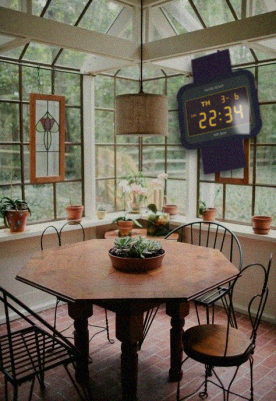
22 h 34 min
